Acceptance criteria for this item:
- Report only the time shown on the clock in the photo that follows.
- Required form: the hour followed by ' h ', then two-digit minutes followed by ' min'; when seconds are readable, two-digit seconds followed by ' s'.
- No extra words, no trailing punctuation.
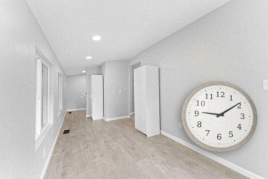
9 h 09 min
